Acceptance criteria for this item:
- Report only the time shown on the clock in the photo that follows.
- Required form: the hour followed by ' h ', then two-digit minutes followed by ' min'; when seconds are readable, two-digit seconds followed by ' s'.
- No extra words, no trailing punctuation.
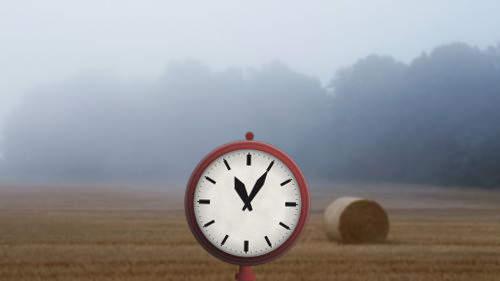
11 h 05 min
